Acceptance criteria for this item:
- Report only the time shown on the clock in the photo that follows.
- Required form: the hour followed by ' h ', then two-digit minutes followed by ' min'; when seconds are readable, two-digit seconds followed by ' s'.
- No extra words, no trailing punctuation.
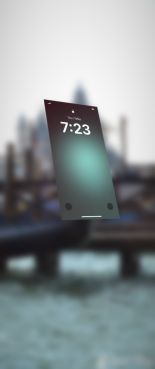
7 h 23 min
